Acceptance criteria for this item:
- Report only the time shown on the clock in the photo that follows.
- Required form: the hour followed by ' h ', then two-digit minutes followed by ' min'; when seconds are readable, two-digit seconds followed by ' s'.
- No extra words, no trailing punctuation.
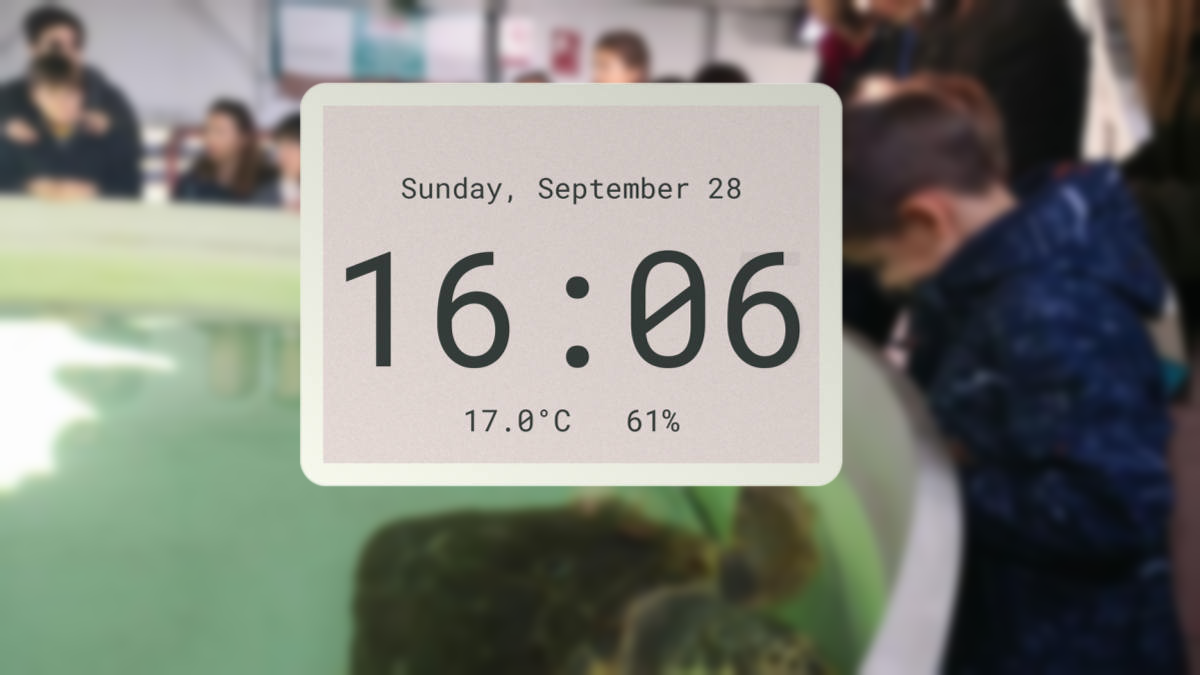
16 h 06 min
